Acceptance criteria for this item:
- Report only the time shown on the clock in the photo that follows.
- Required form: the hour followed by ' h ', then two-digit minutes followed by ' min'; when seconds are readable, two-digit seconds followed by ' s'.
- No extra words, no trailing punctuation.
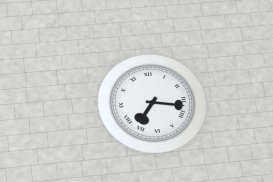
7 h 17 min
